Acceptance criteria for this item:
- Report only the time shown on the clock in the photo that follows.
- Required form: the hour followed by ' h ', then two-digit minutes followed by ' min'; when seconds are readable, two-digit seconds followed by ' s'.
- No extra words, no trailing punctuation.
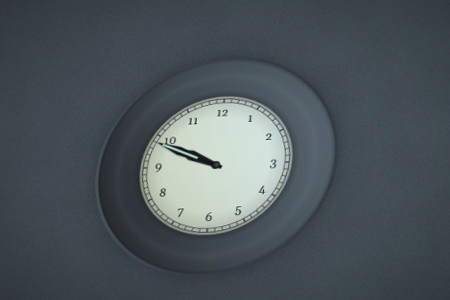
9 h 49 min
